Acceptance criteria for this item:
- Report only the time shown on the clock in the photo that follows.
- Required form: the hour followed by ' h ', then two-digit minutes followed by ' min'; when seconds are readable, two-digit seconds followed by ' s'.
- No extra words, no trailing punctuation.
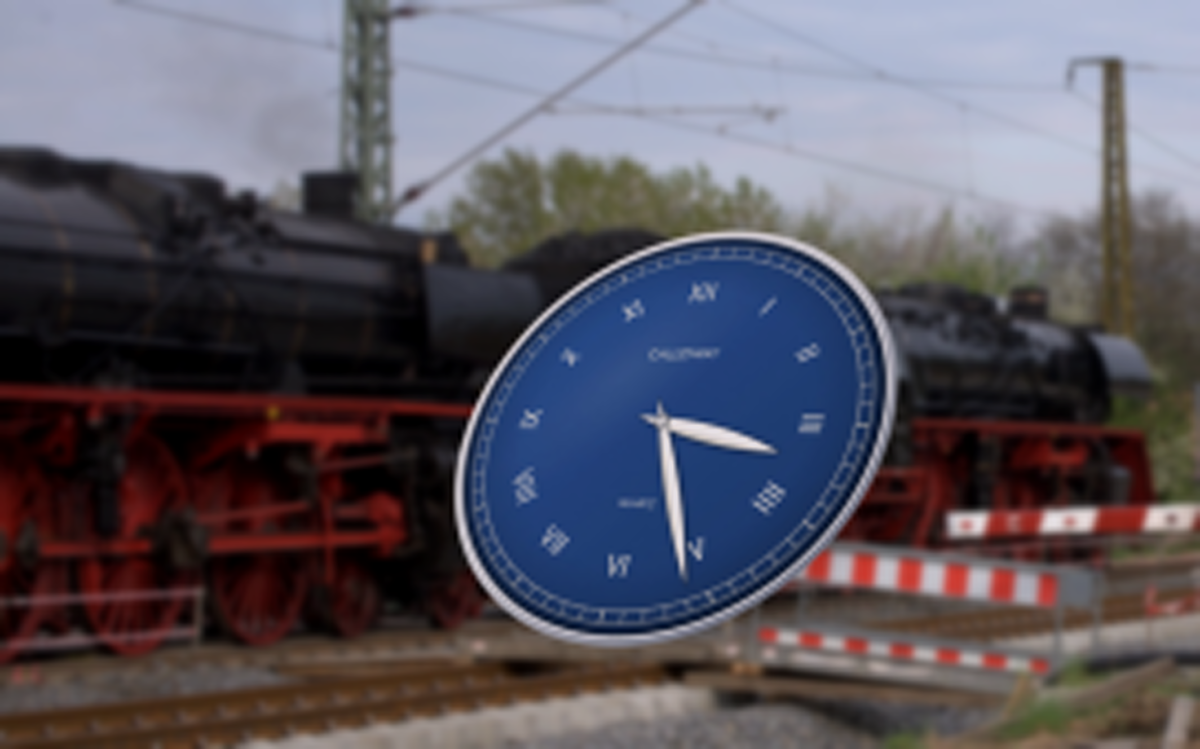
3 h 26 min
